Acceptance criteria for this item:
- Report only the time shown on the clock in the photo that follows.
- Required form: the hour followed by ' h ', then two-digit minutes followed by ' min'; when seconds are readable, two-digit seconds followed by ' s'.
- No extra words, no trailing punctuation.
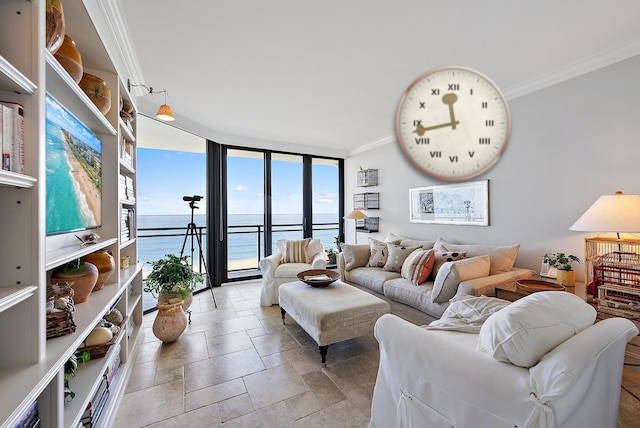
11 h 43 min
